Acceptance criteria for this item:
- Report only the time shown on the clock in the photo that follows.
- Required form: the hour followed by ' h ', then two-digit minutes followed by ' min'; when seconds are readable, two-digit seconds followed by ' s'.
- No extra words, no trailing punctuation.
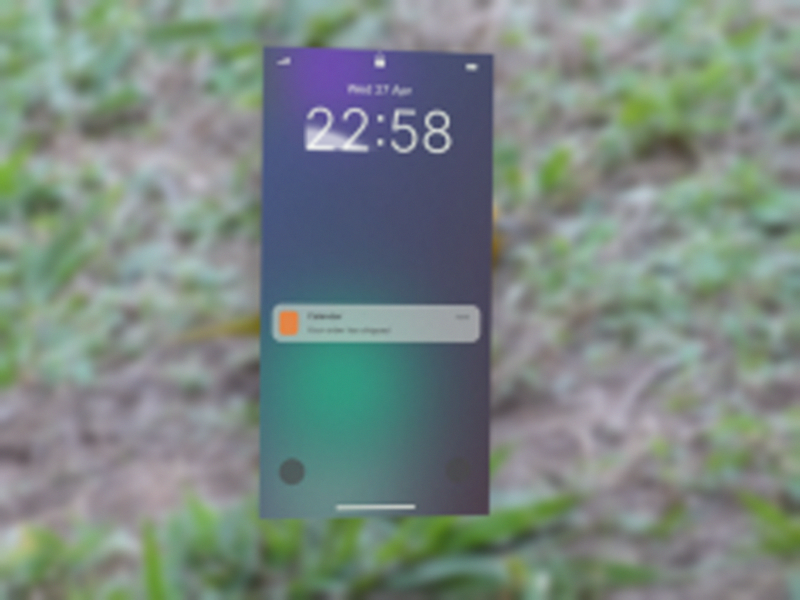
22 h 58 min
